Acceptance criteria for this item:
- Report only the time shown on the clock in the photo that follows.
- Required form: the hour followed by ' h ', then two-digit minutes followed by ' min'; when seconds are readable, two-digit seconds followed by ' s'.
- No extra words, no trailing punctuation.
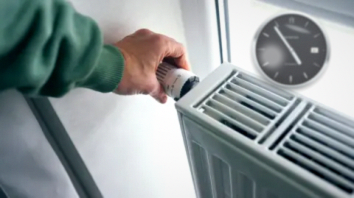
4 h 54 min
